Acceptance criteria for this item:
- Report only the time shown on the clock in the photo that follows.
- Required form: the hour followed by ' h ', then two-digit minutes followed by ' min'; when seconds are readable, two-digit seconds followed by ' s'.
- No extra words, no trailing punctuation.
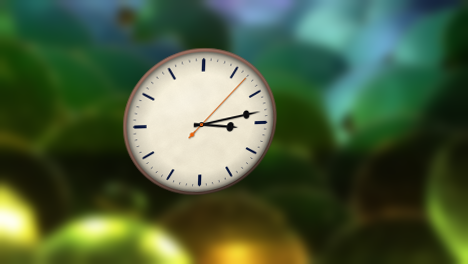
3 h 13 min 07 s
